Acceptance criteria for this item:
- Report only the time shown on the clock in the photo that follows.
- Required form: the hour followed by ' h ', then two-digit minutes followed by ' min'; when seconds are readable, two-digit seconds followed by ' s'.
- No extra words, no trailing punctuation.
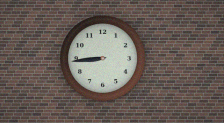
8 h 44 min
